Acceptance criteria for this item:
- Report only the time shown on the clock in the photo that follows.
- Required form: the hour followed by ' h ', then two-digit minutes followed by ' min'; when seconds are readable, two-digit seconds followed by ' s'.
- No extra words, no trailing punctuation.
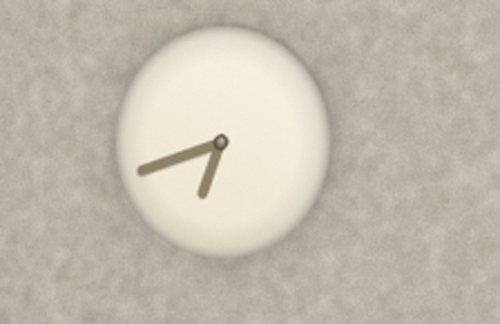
6 h 42 min
